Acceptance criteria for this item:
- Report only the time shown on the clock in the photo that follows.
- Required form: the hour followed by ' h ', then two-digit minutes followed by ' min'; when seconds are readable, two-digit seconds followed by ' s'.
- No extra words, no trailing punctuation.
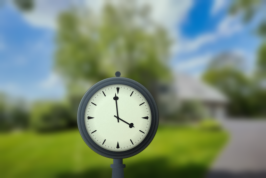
3 h 59 min
